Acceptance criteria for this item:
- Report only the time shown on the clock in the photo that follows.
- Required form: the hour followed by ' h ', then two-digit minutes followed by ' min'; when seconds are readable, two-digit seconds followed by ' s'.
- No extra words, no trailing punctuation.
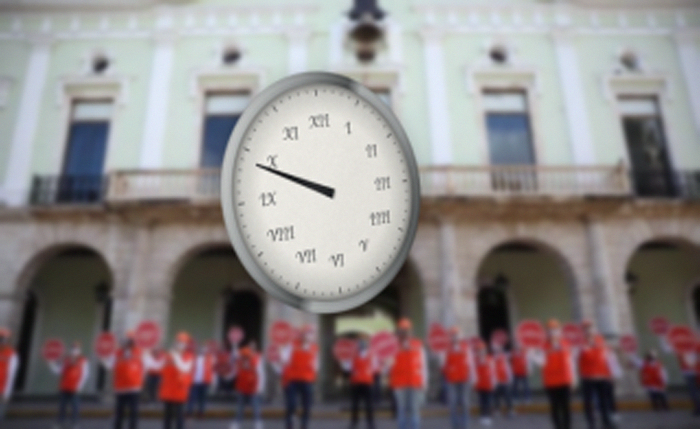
9 h 49 min
